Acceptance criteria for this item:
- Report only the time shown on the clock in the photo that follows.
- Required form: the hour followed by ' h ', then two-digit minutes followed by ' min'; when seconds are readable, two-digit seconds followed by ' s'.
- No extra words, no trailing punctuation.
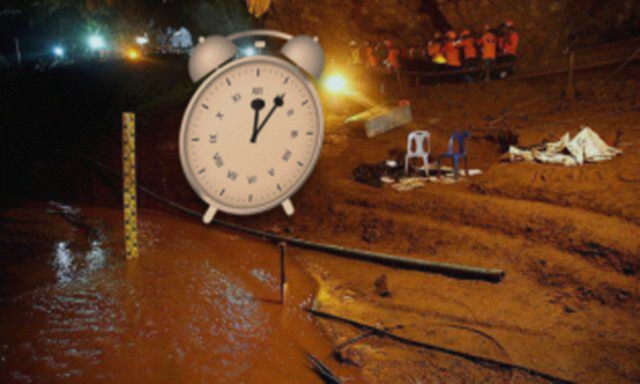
12 h 06 min
